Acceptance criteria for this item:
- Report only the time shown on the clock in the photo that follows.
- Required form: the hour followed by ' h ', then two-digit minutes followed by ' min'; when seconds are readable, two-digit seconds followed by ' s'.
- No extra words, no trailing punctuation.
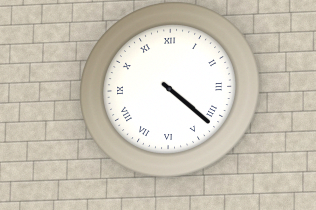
4 h 22 min
